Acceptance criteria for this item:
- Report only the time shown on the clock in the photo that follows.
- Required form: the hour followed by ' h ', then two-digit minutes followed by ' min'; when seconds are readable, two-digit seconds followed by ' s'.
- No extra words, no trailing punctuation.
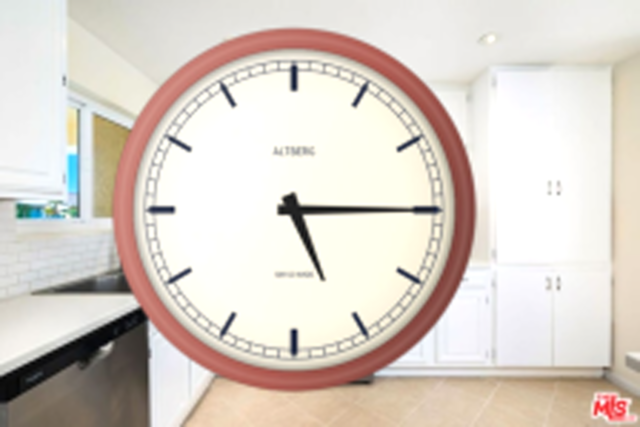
5 h 15 min
